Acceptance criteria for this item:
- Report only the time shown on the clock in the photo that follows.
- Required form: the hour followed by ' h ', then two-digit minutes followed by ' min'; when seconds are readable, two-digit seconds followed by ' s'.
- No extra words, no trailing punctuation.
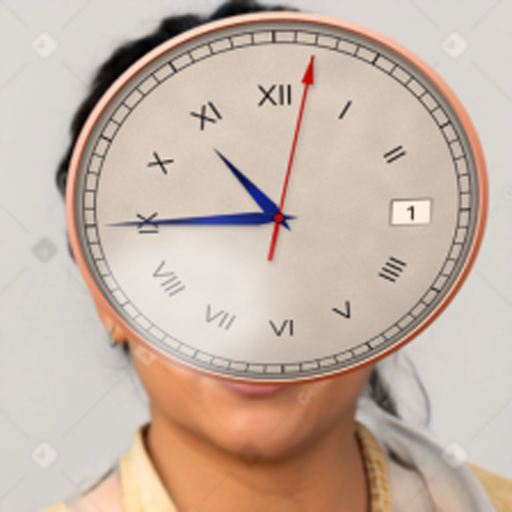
10 h 45 min 02 s
